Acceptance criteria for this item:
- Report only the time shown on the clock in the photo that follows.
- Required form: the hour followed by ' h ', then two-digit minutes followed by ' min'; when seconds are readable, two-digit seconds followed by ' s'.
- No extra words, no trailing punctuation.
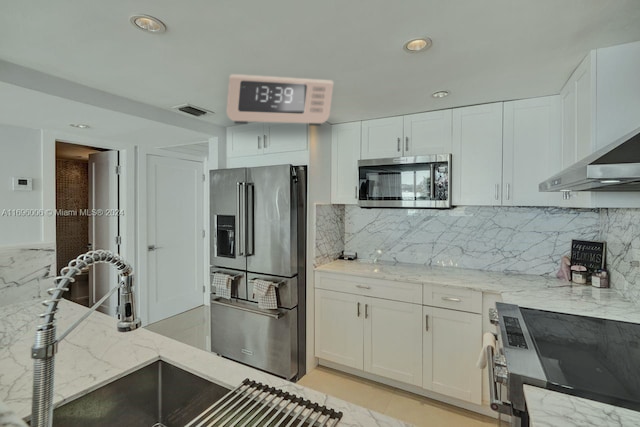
13 h 39 min
